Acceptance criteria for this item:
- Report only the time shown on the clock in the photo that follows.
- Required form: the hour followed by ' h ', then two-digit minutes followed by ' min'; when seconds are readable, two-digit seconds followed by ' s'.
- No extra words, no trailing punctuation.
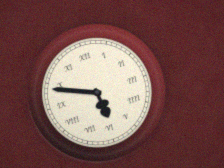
5 h 49 min
